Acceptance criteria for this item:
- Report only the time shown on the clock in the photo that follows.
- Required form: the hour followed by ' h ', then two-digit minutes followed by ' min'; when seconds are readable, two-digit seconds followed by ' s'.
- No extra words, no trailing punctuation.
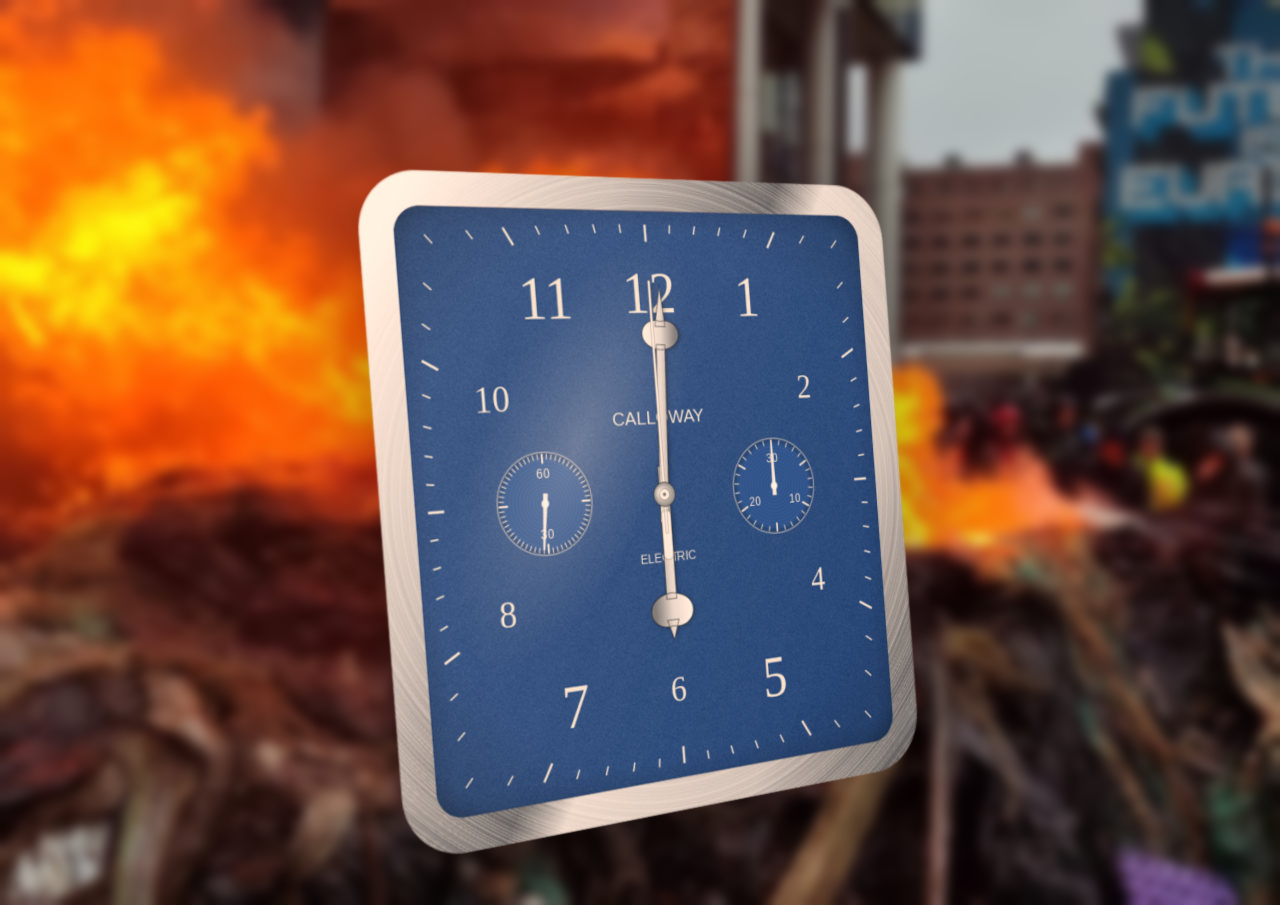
6 h 00 min 31 s
